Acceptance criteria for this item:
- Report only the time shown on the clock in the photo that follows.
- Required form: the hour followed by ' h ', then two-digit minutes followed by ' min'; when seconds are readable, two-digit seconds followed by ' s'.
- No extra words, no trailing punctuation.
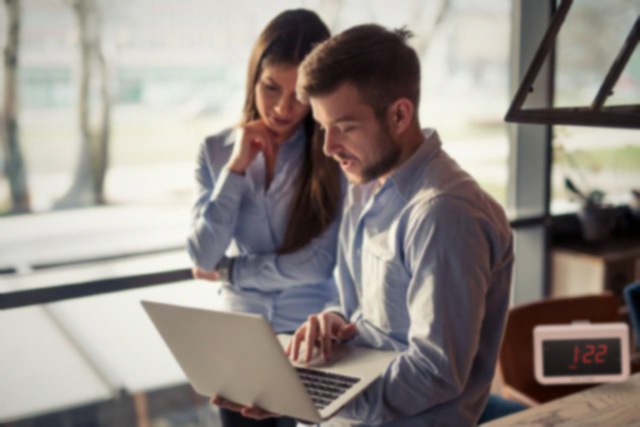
1 h 22 min
